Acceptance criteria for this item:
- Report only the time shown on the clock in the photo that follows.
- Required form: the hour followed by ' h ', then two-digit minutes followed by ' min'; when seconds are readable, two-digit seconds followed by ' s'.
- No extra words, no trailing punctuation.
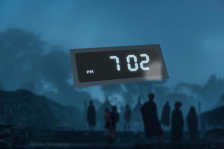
7 h 02 min
